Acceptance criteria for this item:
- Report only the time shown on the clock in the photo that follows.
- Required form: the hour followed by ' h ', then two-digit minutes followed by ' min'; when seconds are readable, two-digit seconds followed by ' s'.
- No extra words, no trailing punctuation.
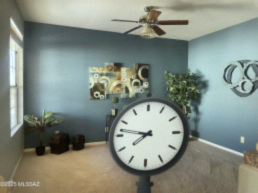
7 h 47 min
